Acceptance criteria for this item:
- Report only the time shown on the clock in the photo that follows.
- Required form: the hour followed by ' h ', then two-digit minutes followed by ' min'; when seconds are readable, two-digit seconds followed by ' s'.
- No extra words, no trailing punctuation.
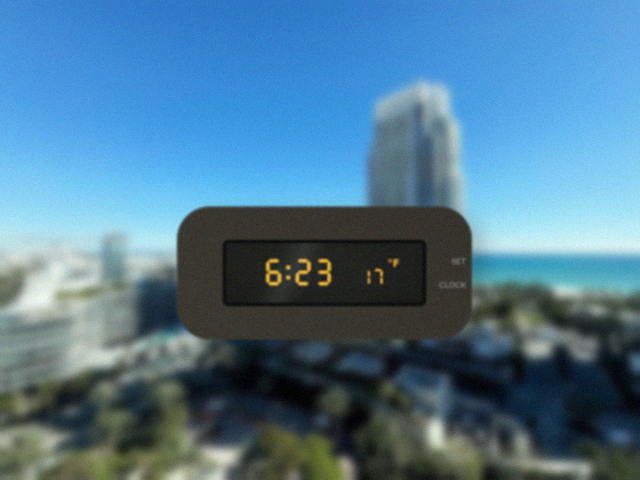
6 h 23 min
